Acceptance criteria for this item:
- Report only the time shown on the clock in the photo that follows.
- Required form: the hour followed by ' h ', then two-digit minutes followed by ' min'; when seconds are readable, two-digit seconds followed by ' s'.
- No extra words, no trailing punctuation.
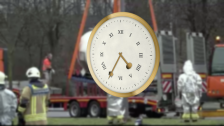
4 h 35 min
